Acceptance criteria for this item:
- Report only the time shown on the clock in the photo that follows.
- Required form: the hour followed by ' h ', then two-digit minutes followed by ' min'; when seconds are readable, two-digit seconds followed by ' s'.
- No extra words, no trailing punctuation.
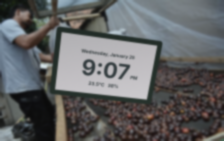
9 h 07 min
